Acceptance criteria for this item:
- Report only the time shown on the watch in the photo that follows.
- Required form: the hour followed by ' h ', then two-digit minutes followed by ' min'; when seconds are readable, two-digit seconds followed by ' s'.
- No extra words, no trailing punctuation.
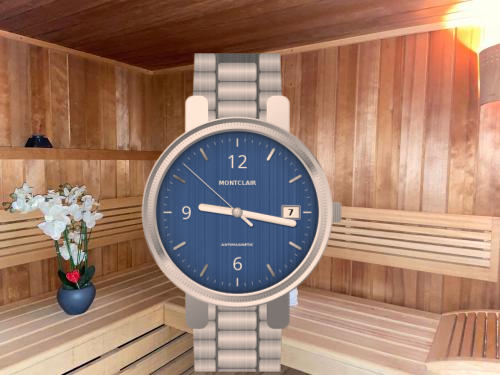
9 h 16 min 52 s
